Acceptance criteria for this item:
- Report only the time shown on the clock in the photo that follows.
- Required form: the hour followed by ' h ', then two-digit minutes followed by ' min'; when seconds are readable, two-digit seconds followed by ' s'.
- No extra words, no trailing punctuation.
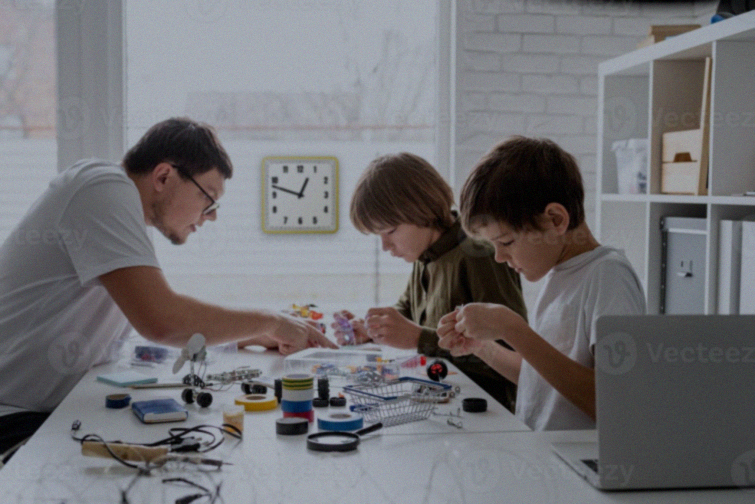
12 h 48 min
